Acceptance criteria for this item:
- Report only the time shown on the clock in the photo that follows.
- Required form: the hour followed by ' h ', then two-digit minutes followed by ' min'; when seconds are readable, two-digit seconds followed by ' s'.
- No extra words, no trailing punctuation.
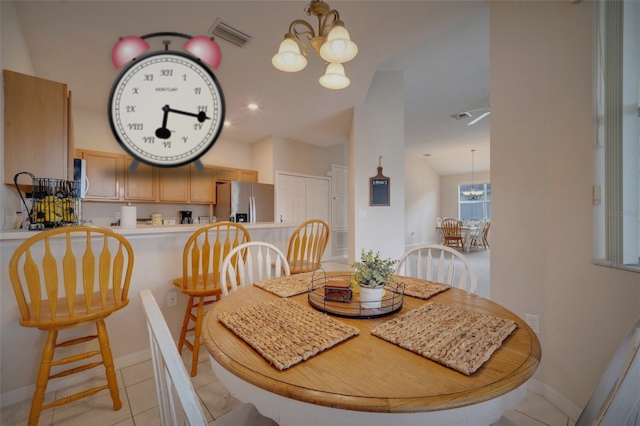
6 h 17 min
